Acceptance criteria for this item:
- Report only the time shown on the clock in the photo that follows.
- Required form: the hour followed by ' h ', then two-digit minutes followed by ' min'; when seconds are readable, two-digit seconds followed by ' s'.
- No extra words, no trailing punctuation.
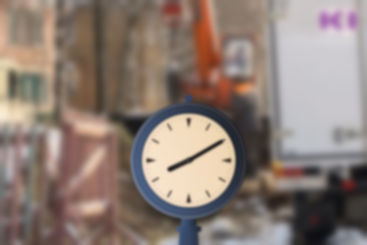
8 h 10 min
